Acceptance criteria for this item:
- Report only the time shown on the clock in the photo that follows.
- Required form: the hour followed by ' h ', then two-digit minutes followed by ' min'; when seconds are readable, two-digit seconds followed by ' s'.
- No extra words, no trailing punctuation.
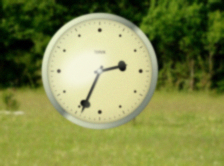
2 h 34 min
